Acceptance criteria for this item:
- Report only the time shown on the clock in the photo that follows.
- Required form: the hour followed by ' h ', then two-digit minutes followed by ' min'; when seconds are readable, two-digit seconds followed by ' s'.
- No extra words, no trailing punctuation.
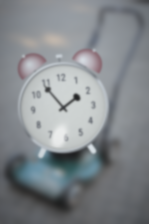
1 h 54 min
